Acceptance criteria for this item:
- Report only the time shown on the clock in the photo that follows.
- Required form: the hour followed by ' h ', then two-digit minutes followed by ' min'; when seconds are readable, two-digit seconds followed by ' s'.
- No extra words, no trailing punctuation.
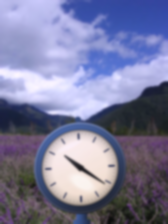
10 h 21 min
